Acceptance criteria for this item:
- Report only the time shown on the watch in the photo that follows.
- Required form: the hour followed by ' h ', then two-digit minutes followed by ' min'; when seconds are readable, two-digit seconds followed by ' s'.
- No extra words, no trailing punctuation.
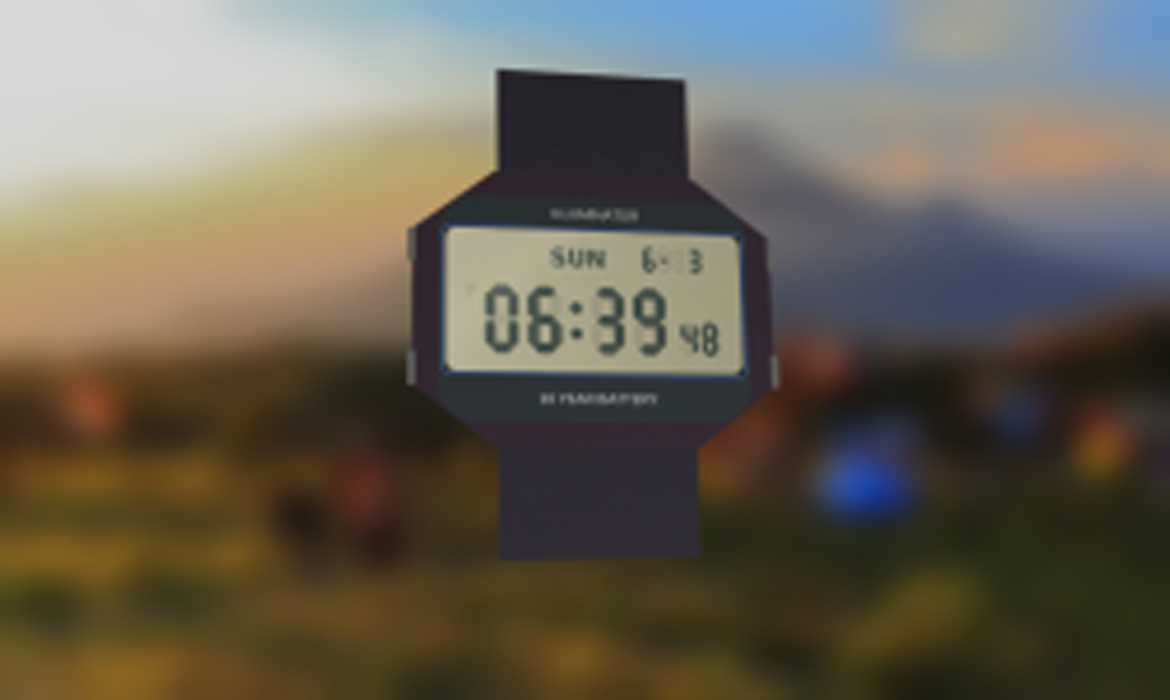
6 h 39 min 48 s
